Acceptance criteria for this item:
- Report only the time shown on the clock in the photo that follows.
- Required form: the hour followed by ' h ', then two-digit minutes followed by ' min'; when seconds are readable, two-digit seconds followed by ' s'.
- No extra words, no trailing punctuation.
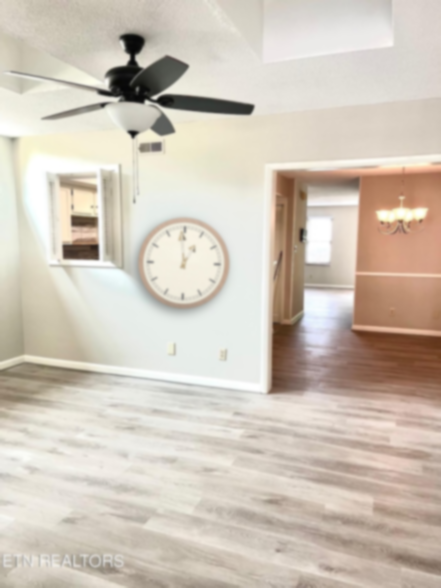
12 h 59 min
